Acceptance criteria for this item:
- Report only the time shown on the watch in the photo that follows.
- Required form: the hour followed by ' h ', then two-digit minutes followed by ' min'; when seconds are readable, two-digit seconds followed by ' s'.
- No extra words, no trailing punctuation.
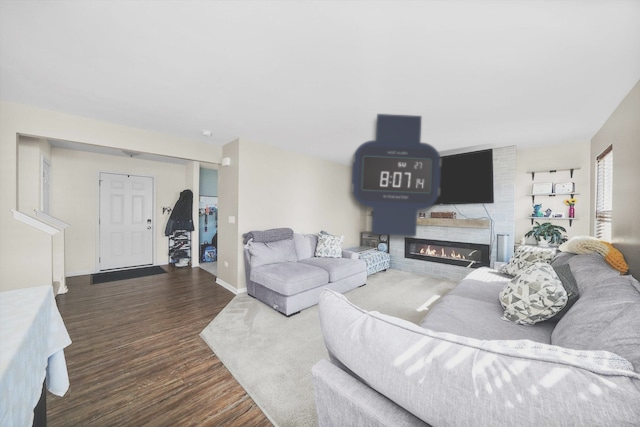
8 h 07 min 14 s
